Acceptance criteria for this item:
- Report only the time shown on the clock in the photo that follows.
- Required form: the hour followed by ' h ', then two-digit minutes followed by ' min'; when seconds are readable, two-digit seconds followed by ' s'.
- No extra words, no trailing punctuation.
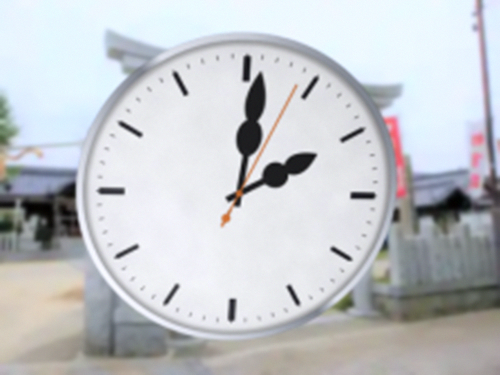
2 h 01 min 04 s
